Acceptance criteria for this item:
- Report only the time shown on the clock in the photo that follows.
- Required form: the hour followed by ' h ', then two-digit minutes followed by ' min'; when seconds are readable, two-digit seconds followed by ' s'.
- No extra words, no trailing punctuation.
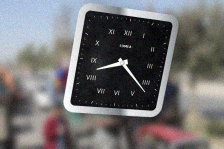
8 h 22 min
